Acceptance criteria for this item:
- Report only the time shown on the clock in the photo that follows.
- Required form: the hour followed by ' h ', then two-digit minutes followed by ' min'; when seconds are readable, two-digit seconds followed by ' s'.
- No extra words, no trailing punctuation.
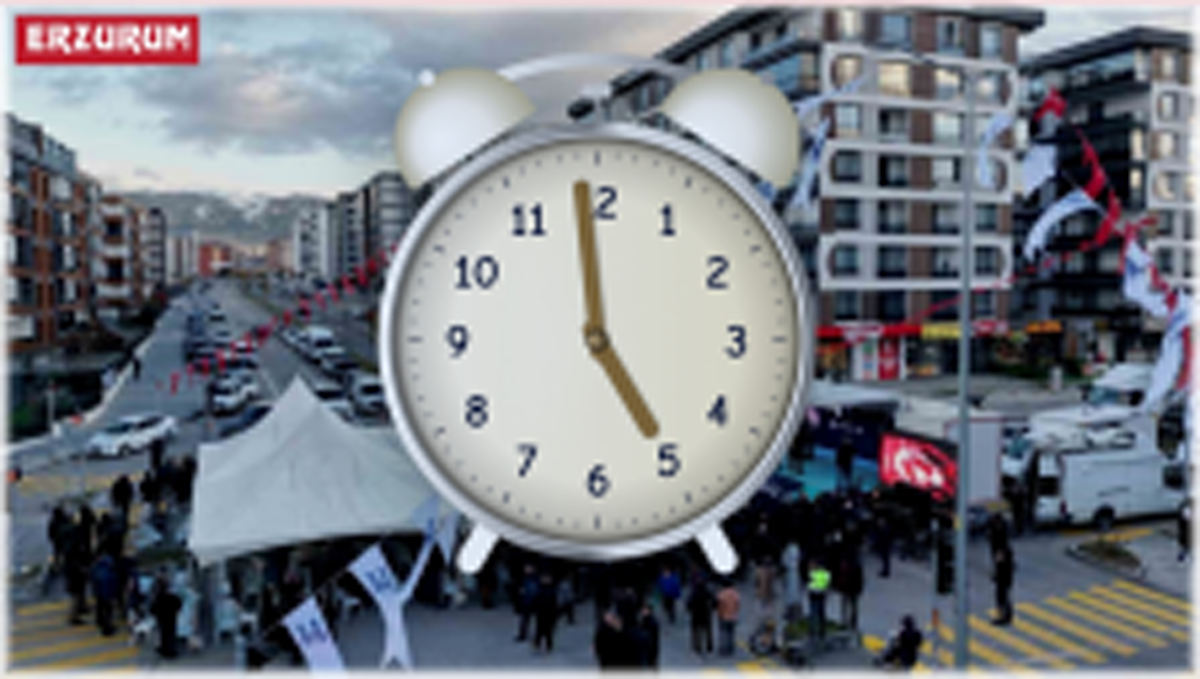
4 h 59 min
